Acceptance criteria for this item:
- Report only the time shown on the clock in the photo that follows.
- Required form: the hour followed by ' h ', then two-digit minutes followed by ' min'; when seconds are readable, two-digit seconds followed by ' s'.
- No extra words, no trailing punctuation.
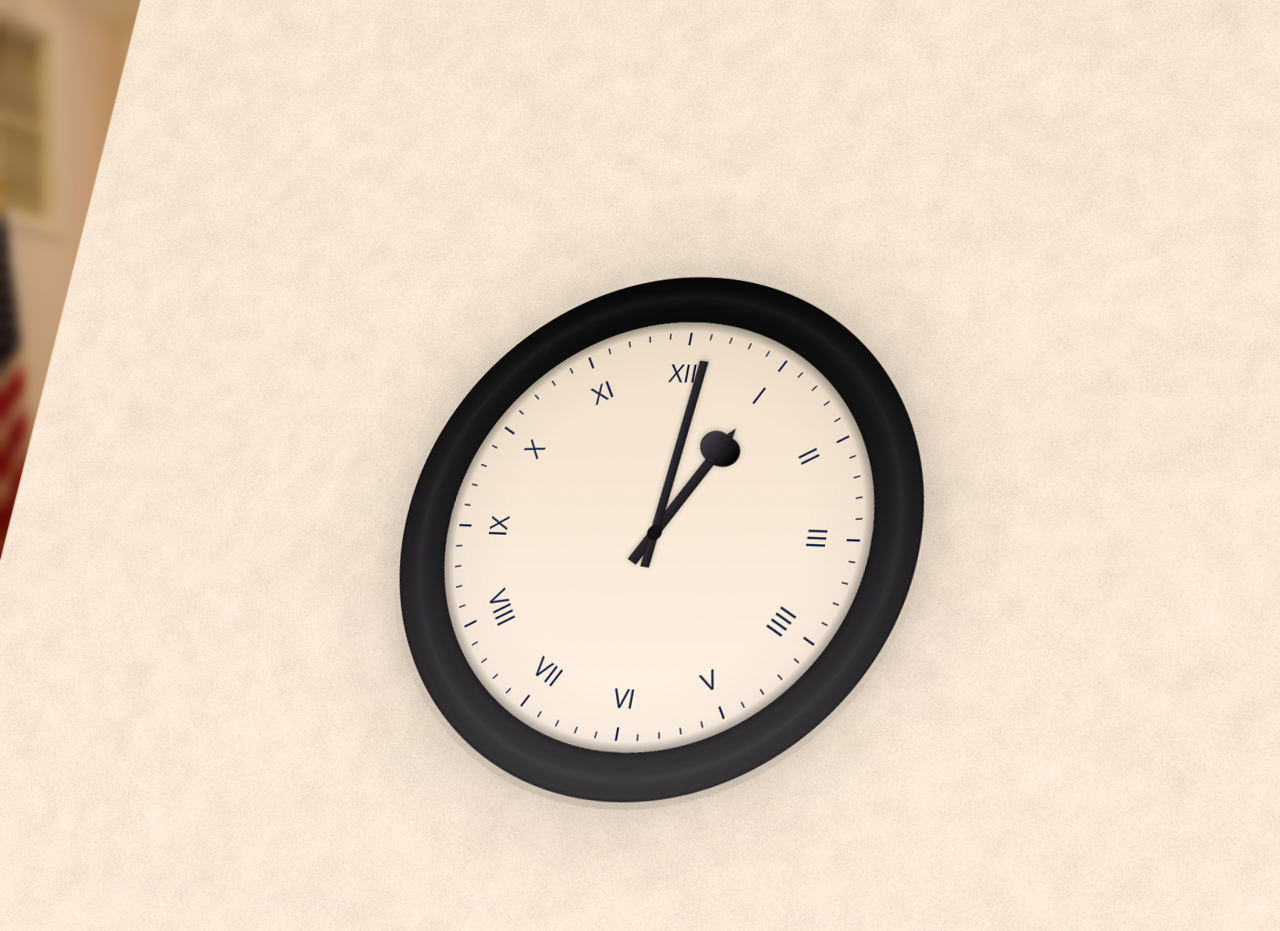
1 h 01 min
